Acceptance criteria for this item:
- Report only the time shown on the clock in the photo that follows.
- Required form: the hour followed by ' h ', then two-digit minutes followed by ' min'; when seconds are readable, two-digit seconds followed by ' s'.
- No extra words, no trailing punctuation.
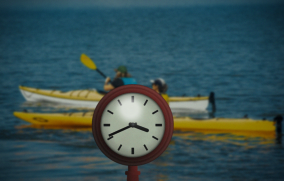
3 h 41 min
